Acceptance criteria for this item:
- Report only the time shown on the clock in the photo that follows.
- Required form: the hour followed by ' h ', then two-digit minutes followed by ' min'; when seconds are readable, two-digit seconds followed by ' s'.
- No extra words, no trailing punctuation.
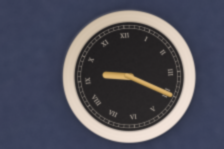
9 h 20 min
